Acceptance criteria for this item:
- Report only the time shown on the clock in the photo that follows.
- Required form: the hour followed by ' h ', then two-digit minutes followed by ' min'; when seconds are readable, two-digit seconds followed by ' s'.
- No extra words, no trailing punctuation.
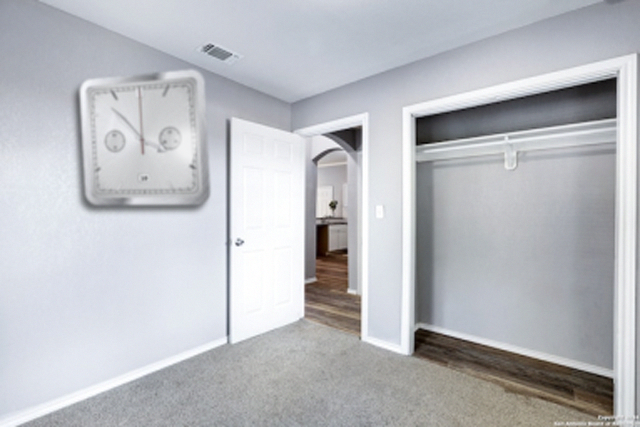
3 h 53 min
